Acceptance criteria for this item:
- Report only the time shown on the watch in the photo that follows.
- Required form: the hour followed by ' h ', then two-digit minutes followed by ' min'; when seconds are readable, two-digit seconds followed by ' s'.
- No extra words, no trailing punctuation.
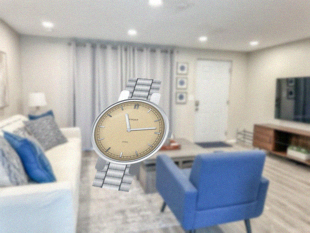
11 h 13 min
